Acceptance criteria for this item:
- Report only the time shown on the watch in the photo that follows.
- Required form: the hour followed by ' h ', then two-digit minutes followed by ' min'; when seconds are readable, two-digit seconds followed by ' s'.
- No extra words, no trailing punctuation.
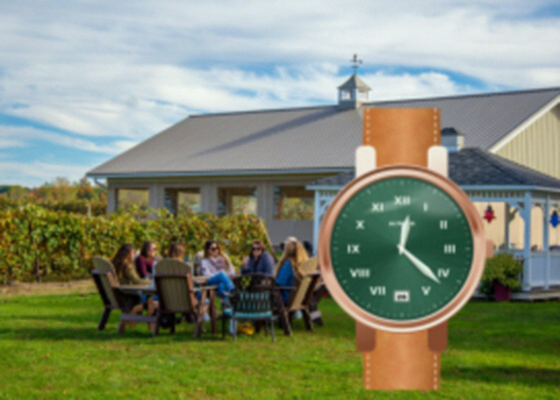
12 h 22 min
